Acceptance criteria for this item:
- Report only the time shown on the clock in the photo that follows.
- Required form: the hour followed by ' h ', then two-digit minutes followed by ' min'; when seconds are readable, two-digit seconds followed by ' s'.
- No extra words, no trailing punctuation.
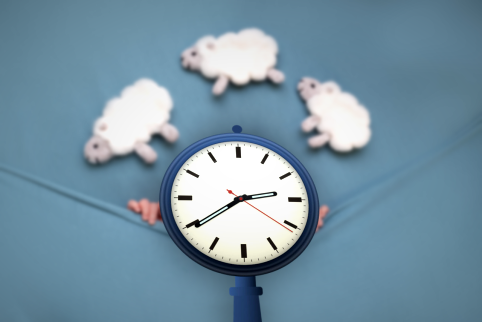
2 h 39 min 21 s
